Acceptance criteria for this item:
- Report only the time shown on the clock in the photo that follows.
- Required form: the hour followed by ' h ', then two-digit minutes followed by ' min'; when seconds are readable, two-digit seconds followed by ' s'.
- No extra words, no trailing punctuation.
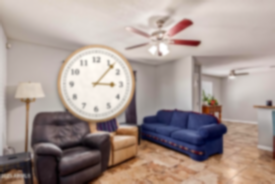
3 h 07 min
